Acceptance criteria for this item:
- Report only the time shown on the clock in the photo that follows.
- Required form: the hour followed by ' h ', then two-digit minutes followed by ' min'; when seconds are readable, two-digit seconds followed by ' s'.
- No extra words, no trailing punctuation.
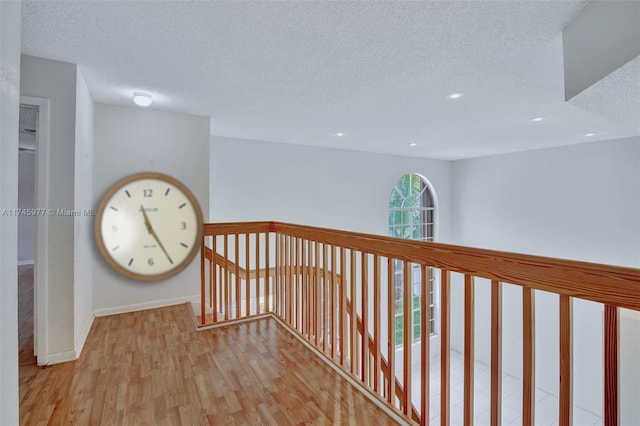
11 h 25 min
